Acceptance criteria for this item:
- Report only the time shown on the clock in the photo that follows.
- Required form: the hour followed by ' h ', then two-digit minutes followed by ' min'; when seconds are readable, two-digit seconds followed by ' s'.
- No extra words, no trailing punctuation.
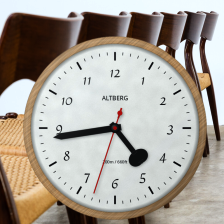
4 h 43 min 33 s
